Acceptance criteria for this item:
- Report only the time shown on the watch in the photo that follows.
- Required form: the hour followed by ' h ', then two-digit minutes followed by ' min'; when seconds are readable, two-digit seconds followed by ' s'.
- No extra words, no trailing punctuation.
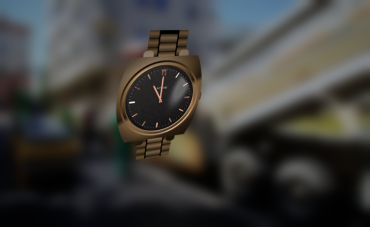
11 h 00 min
